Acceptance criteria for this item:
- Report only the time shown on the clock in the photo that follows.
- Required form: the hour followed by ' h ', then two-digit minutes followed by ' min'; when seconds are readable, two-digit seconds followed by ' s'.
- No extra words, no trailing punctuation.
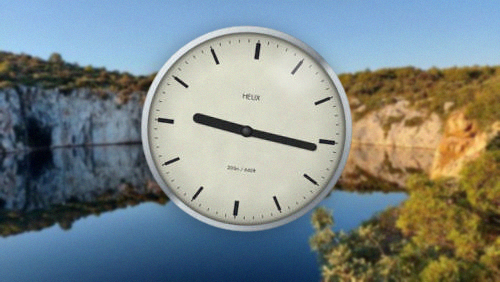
9 h 16 min
